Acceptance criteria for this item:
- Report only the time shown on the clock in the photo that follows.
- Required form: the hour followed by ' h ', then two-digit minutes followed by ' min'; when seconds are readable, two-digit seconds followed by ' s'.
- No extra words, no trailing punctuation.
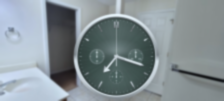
7 h 18 min
